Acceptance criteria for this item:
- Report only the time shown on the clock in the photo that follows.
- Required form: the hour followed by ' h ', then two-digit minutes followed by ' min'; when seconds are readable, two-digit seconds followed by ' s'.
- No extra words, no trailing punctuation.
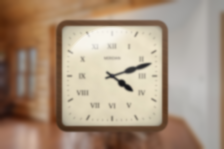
4 h 12 min
